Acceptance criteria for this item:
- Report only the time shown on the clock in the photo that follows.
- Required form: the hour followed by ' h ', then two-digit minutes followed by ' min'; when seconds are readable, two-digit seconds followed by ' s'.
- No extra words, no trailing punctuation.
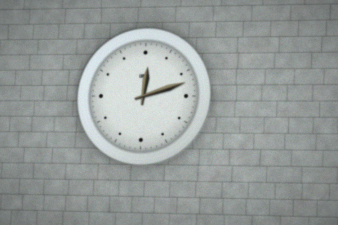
12 h 12 min
